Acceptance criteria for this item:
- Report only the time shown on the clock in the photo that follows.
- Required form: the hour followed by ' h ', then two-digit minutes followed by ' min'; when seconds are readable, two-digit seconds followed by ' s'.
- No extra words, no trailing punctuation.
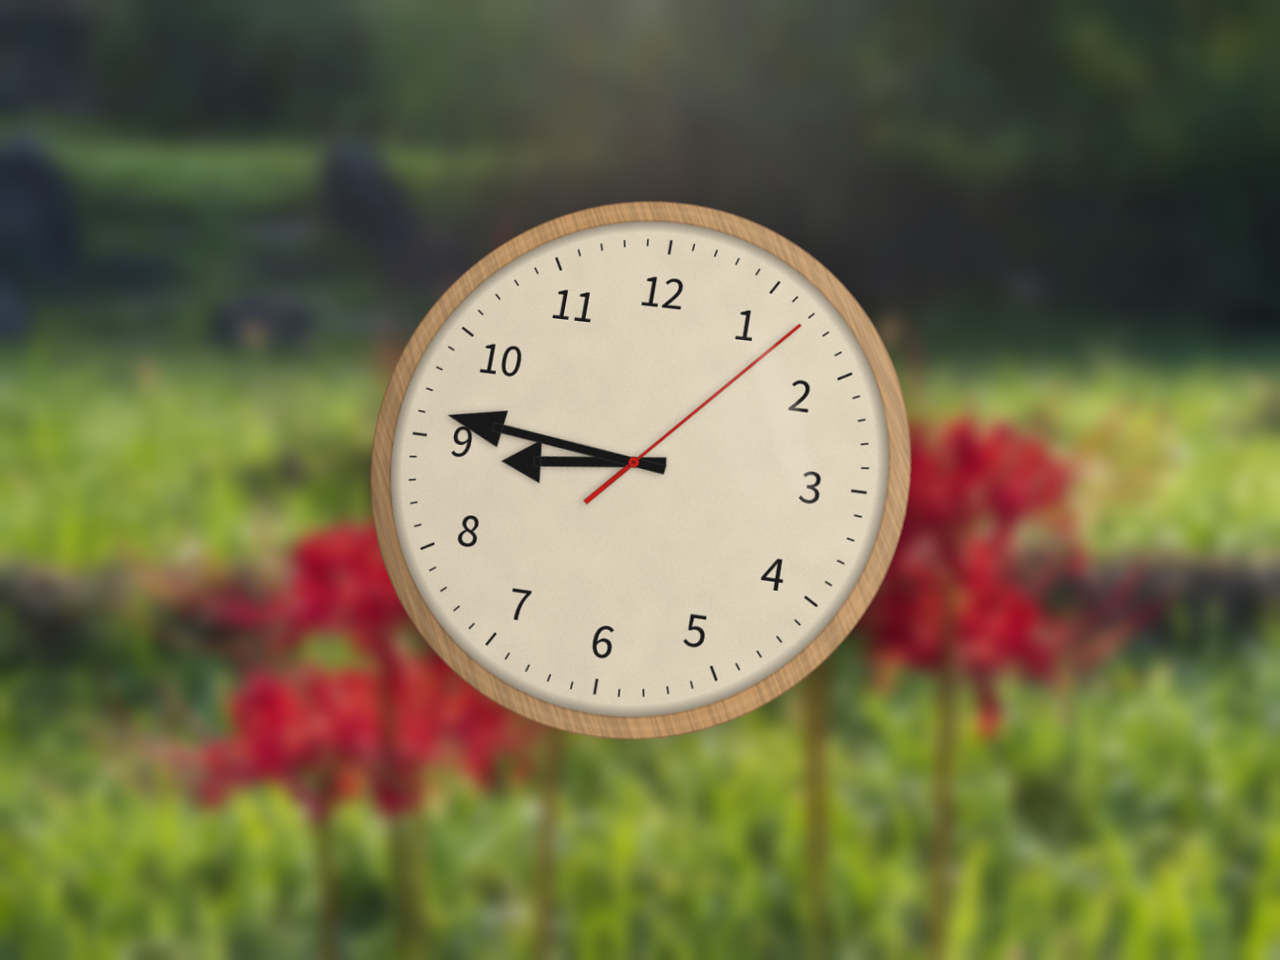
8 h 46 min 07 s
